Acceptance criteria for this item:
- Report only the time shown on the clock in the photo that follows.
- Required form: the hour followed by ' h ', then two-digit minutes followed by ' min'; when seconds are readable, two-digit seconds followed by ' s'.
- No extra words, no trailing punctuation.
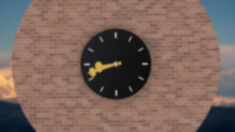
8 h 42 min
